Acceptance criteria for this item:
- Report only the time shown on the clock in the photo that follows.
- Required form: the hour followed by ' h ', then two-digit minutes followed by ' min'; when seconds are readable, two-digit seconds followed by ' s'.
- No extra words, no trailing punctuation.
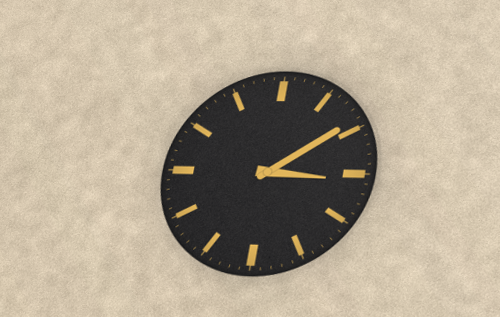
3 h 09 min
